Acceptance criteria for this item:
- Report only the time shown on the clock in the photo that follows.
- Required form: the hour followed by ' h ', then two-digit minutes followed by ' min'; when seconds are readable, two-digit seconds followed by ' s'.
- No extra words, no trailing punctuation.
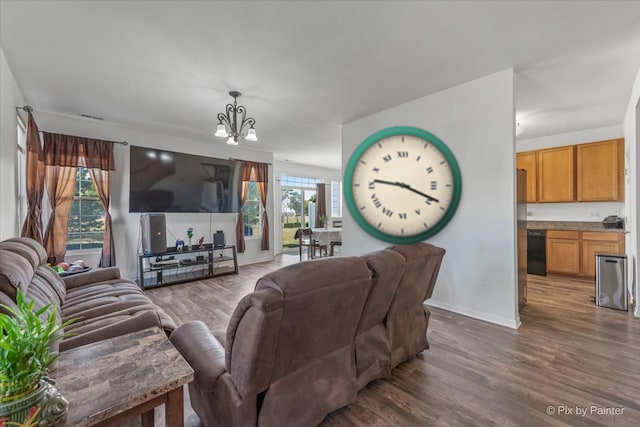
9 h 19 min
